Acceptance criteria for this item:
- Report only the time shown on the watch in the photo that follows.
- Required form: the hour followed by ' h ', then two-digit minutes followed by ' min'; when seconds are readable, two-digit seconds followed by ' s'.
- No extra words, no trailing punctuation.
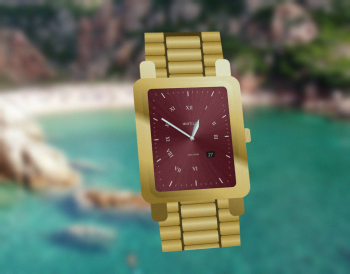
12 h 51 min
